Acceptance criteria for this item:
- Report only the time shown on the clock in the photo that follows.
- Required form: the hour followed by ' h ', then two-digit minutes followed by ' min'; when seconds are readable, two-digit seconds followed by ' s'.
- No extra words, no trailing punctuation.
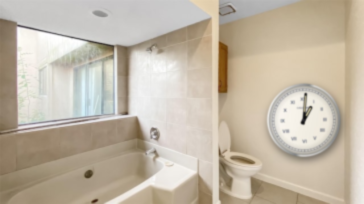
1 h 01 min
